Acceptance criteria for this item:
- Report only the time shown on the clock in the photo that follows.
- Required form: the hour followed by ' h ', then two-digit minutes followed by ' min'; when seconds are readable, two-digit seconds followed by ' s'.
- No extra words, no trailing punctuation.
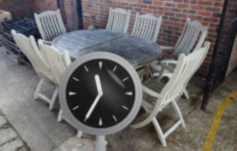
11 h 35 min
